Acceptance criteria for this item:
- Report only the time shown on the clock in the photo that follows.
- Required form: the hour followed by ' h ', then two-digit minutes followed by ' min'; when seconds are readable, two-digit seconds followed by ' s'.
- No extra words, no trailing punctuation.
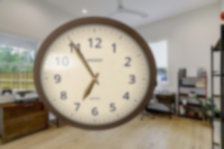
6 h 55 min
